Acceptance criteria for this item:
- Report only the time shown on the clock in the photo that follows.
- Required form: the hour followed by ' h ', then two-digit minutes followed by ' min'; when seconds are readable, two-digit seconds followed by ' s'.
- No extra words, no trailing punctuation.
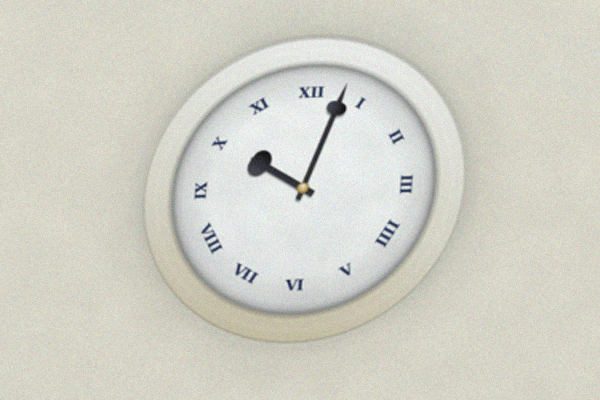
10 h 03 min
